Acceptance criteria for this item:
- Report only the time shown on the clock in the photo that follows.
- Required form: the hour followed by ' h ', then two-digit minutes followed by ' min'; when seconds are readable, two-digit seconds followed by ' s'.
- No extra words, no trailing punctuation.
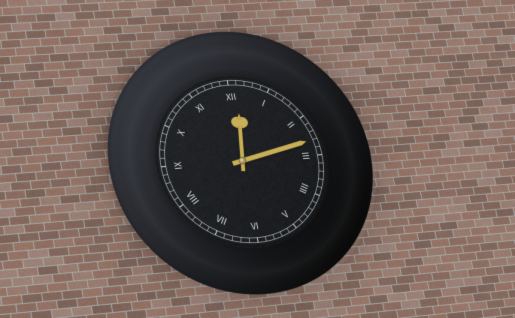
12 h 13 min
